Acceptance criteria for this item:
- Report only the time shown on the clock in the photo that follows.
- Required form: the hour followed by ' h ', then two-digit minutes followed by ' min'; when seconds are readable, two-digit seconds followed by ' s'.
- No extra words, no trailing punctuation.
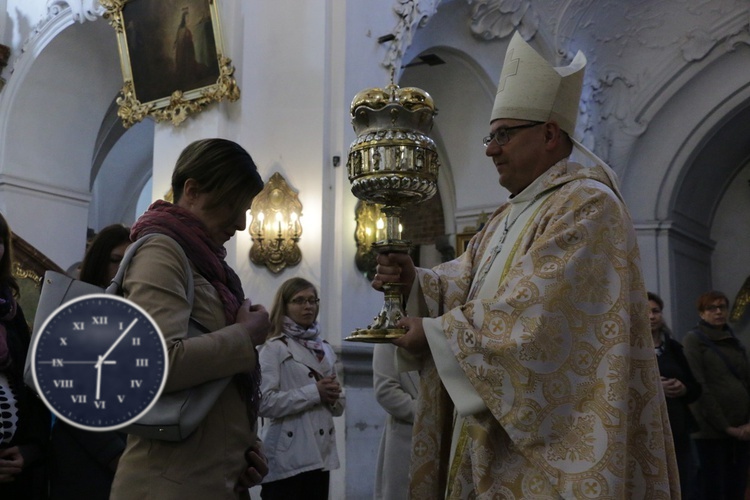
6 h 06 min 45 s
